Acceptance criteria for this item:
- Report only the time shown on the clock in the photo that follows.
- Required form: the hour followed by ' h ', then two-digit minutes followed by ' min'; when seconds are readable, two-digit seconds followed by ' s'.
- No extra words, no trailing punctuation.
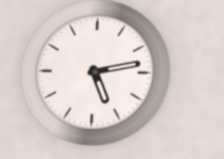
5 h 13 min
